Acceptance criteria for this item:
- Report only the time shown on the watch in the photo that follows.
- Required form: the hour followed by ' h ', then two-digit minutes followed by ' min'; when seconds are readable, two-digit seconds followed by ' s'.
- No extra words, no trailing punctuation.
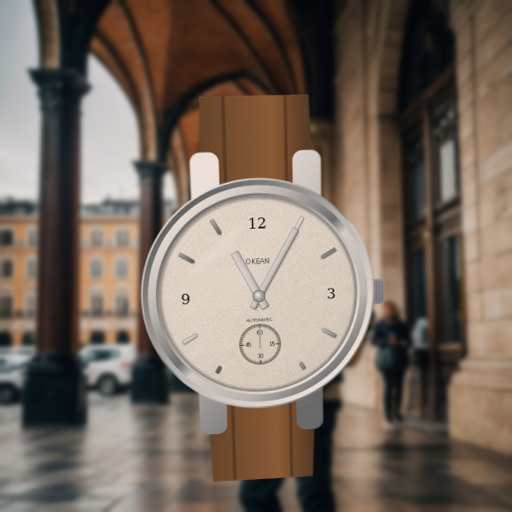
11 h 05 min
